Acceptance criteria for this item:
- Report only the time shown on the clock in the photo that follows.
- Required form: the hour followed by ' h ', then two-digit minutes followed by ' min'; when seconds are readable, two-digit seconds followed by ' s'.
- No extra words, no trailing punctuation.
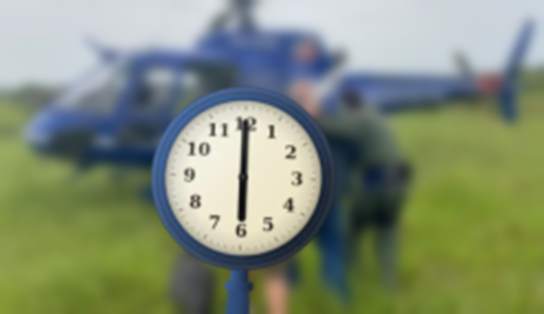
6 h 00 min
